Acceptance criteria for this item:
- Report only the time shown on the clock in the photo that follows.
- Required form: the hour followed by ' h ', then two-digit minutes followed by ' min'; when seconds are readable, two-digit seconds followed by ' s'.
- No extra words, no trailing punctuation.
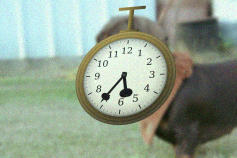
5 h 36 min
